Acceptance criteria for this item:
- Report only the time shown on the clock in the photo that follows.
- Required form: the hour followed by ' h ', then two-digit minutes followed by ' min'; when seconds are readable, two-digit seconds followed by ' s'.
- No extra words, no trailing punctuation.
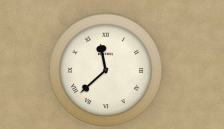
11 h 38 min
